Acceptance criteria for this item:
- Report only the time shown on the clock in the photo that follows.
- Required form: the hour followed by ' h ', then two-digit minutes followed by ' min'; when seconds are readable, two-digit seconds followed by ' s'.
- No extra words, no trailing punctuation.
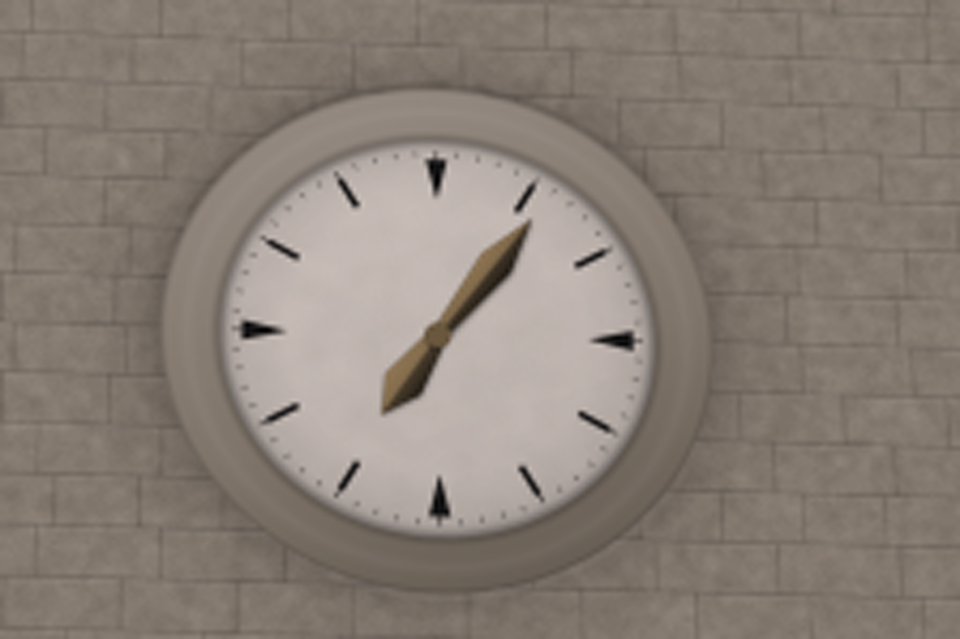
7 h 06 min
